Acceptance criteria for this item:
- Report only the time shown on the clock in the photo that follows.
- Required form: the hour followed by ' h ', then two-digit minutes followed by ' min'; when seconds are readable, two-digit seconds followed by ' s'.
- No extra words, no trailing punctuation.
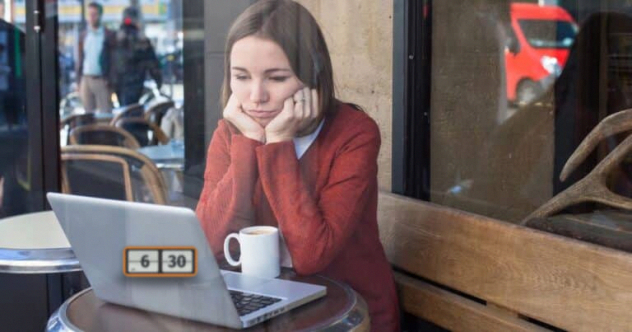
6 h 30 min
